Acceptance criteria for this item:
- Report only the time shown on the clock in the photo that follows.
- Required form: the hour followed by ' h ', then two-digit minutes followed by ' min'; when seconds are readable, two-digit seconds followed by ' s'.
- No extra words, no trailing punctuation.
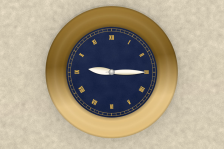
9 h 15 min
